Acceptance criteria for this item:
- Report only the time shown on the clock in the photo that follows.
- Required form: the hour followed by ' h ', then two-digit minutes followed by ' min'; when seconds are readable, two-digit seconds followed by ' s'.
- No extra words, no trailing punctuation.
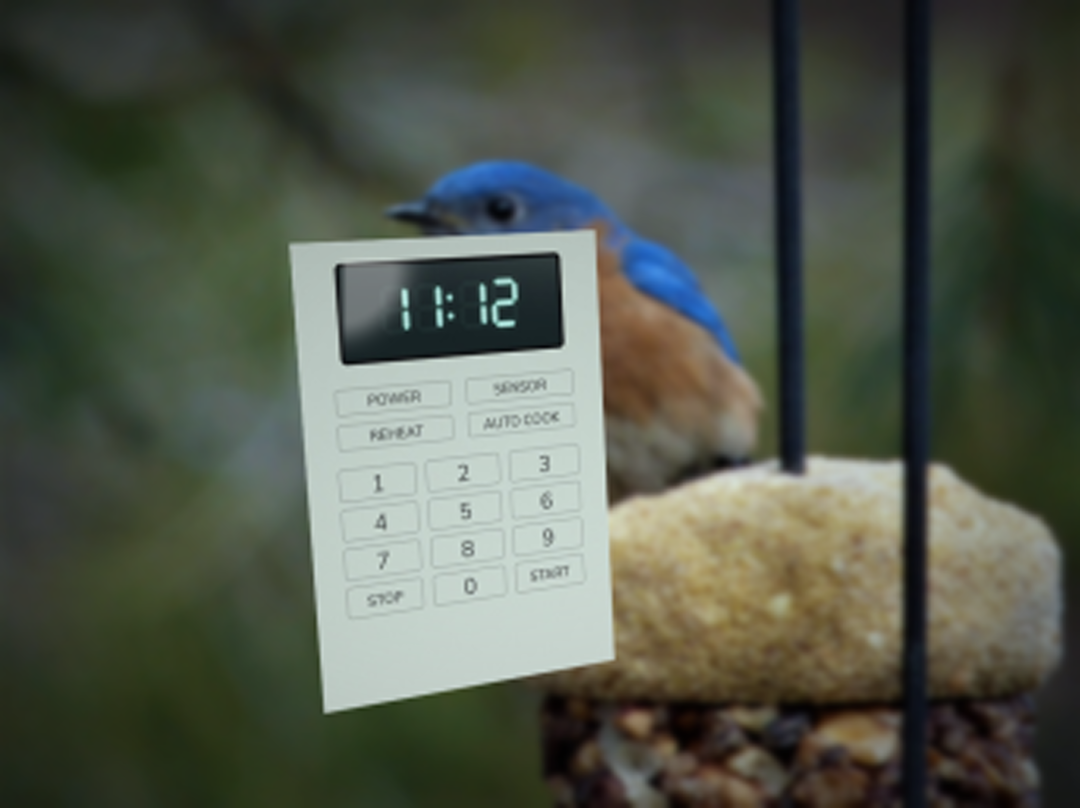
11 h 12 min
